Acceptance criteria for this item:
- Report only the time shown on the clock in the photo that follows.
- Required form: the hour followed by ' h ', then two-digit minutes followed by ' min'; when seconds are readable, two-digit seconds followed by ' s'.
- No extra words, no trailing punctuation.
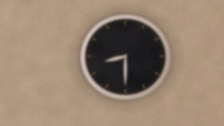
8 h 30 min
